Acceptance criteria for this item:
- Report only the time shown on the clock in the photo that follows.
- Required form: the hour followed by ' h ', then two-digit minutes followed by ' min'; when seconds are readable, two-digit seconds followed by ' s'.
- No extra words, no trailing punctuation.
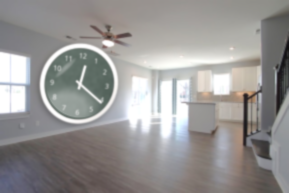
12 h 21 min
